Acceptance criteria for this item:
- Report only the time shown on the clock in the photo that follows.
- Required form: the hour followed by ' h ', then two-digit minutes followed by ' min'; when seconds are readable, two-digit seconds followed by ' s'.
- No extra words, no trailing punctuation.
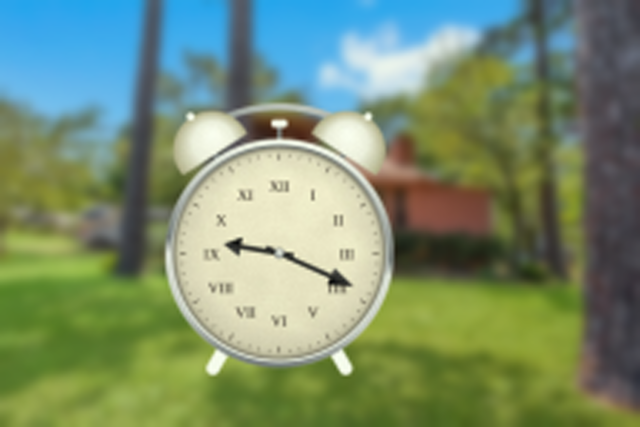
9 h 19 min
